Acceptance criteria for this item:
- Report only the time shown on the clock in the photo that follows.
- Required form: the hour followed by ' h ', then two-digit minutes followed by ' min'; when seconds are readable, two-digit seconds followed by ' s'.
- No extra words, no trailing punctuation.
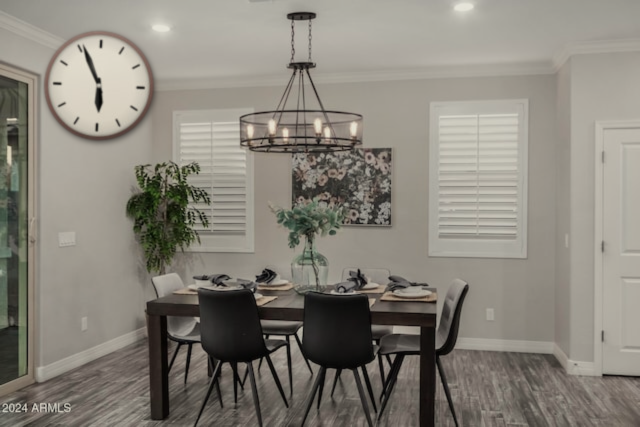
5 h 56 min
